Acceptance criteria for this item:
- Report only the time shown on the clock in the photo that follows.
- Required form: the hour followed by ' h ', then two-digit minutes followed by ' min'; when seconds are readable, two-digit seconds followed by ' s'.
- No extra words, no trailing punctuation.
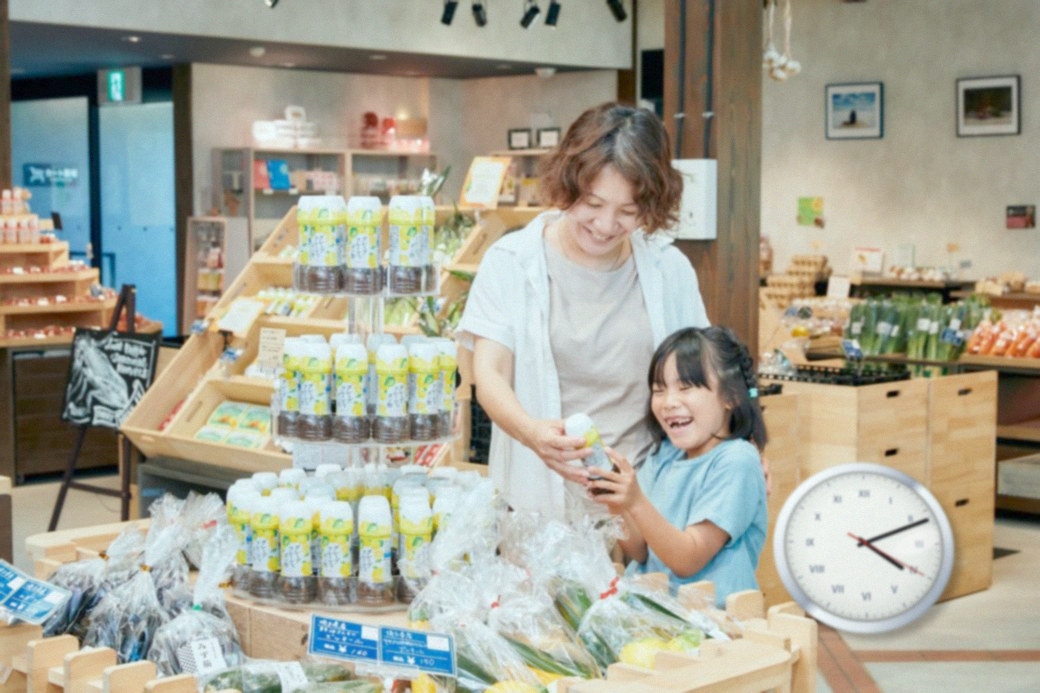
4 h 11 min 20 s
